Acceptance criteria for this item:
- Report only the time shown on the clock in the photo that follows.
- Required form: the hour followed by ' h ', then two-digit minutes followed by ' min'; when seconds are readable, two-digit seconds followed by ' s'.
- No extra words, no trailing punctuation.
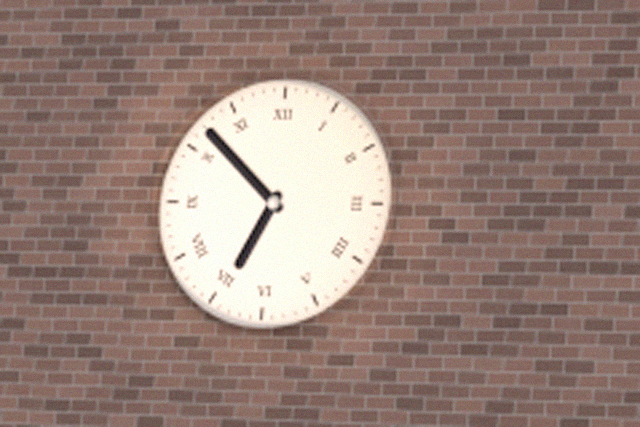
6 h 52 min
